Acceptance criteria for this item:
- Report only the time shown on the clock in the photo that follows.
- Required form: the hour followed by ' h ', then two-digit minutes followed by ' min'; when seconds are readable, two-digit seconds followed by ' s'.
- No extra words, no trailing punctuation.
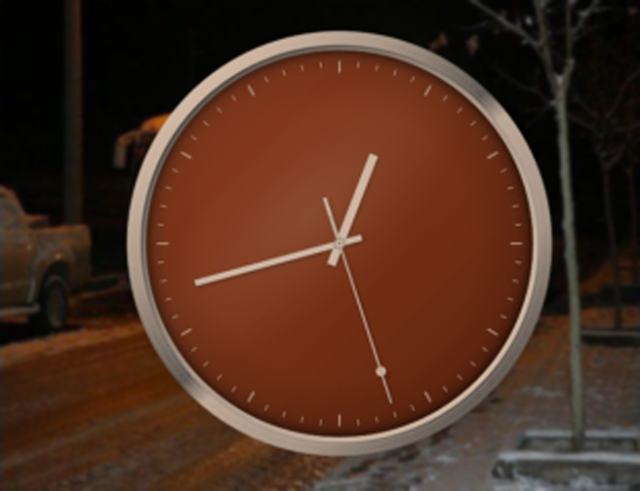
12 h 42 min 27 s
